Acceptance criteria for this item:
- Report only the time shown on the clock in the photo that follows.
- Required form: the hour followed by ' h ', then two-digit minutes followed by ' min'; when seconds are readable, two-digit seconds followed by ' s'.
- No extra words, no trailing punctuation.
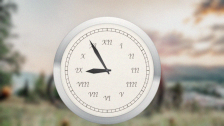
8 h 55 min
